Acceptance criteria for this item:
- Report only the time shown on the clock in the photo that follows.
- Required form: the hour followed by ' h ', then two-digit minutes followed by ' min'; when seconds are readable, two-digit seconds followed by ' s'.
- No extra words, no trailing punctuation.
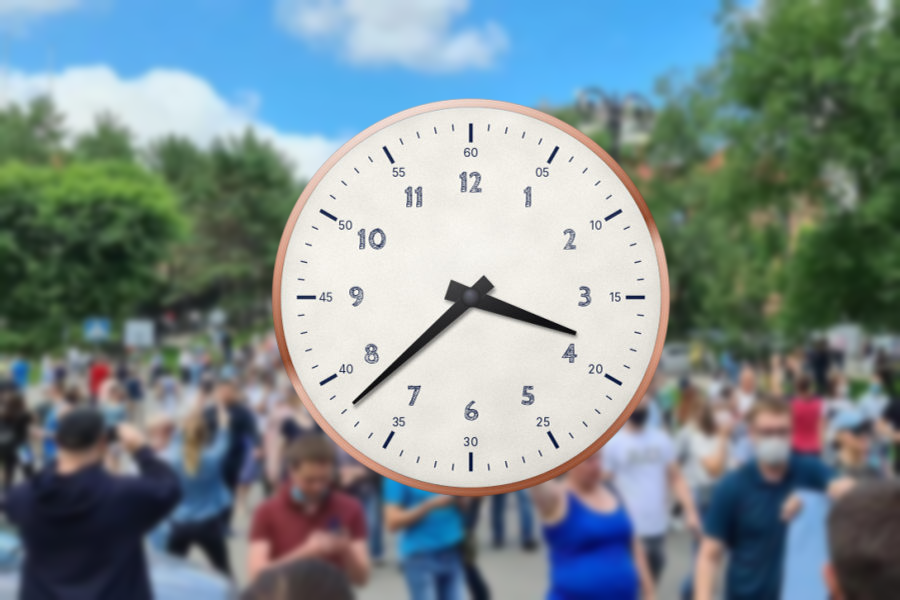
3 h 38 min
